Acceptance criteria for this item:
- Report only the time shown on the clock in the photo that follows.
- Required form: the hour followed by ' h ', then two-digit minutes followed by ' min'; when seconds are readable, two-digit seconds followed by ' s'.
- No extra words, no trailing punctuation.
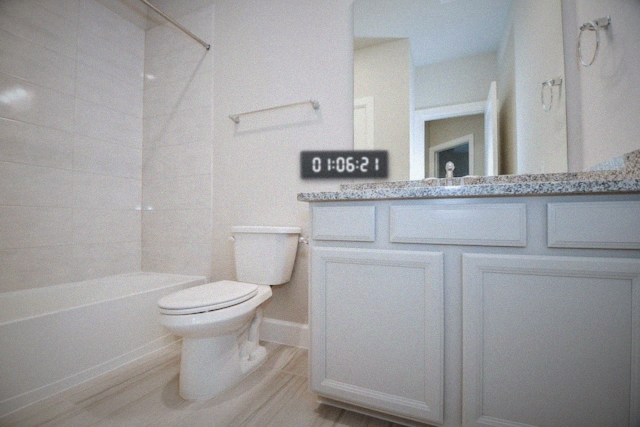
1 h 06 min 21 s
